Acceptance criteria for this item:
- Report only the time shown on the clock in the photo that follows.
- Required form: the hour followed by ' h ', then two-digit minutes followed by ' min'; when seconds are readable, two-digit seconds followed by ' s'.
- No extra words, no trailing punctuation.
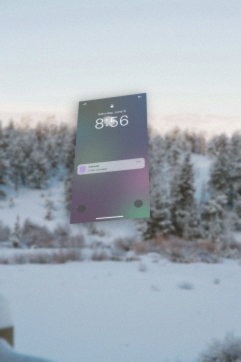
8 h 56 min
